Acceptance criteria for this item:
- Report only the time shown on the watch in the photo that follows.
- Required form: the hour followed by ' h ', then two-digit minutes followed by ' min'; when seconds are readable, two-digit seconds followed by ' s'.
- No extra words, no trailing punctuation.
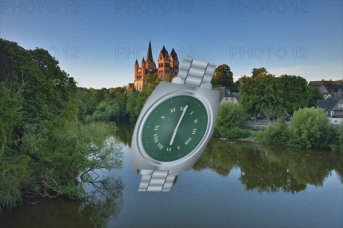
6 h 01 min
